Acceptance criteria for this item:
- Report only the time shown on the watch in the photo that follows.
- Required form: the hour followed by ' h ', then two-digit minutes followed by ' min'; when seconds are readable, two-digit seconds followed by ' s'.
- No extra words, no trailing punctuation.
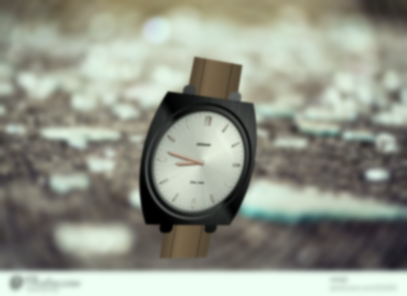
8 h 47 min
